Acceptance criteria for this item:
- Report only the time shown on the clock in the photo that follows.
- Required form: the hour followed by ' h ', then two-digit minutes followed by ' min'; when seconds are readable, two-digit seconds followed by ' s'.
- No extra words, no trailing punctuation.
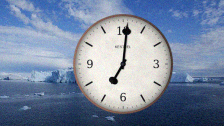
7 h 01 min
